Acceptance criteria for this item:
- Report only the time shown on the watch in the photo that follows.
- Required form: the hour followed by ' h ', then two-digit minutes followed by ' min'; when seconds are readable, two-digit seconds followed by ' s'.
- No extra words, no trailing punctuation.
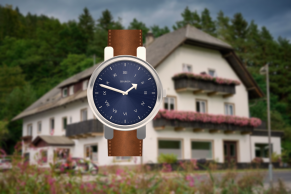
1 h 48 min
